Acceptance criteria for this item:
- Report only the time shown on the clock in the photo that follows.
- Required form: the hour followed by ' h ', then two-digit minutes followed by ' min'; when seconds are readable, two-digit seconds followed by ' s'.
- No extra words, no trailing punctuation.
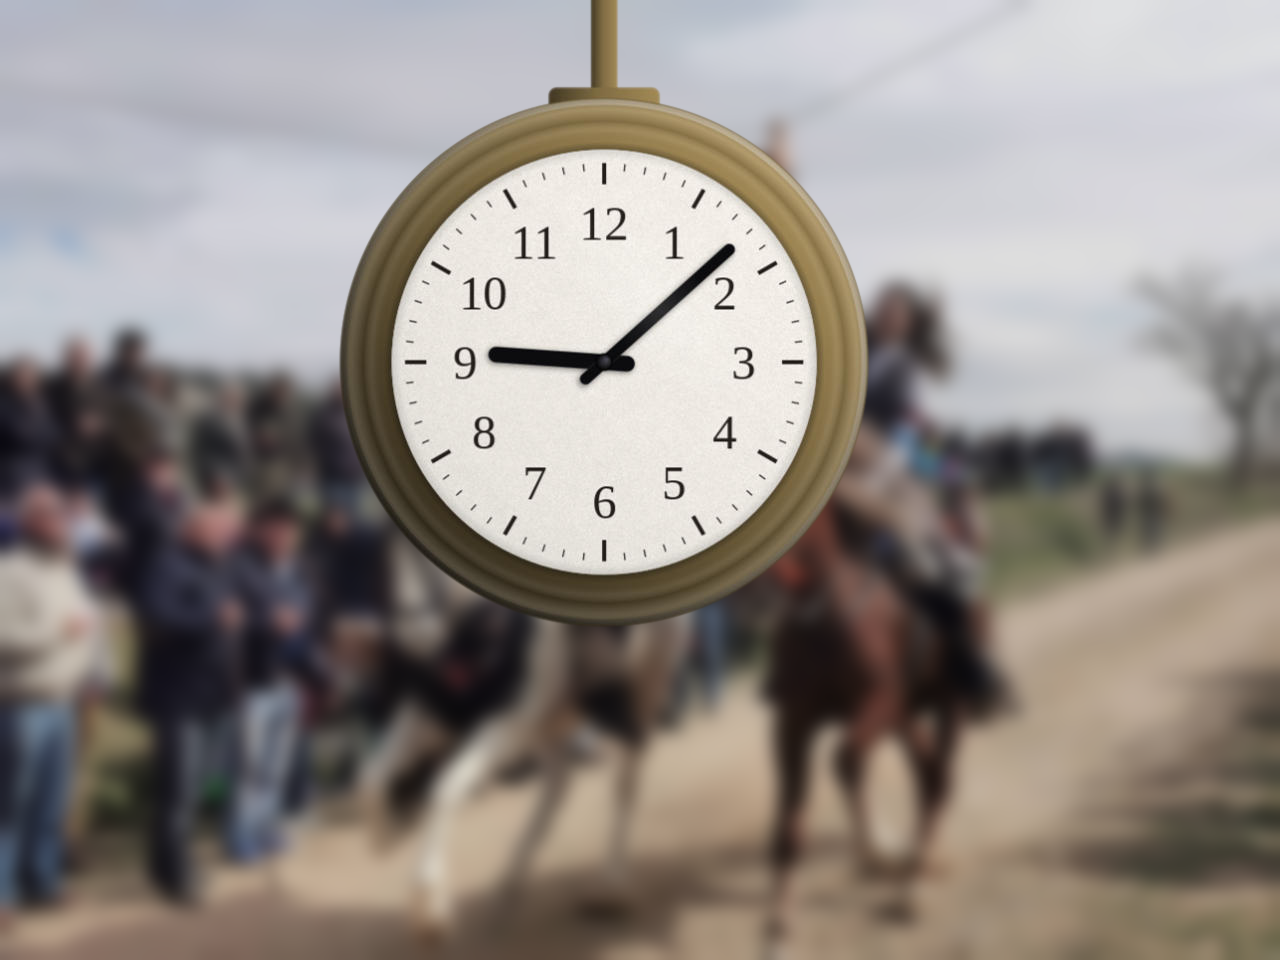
9 h 08 min
